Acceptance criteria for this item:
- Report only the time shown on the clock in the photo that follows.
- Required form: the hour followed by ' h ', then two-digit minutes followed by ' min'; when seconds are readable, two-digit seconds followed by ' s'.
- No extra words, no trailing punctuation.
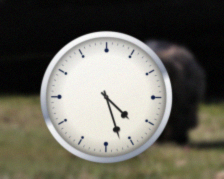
4 h 27 min
